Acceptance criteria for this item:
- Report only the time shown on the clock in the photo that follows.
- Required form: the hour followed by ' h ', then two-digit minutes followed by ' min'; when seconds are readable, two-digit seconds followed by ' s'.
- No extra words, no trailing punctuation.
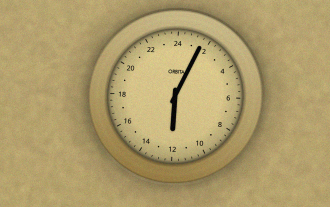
12 h 04 min
